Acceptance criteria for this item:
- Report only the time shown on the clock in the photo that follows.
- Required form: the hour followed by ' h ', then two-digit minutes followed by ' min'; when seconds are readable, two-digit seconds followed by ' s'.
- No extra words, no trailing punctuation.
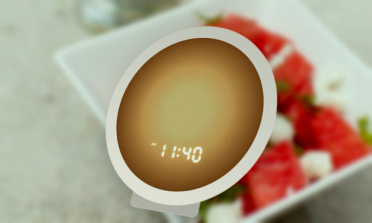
11 h 40 min
